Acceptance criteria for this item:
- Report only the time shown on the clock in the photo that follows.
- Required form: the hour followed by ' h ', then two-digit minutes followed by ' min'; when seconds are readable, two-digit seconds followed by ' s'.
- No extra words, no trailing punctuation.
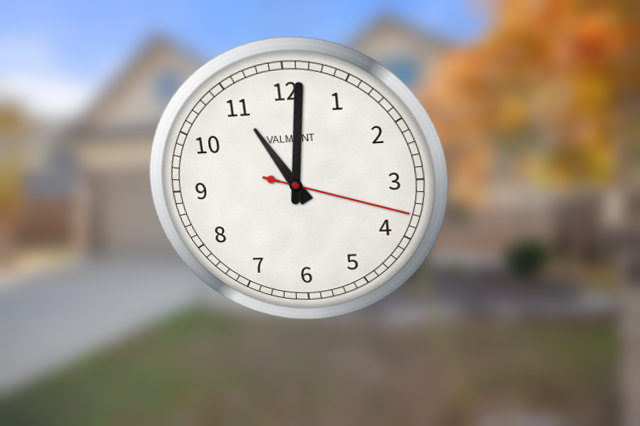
11 h 01 min 18 s
